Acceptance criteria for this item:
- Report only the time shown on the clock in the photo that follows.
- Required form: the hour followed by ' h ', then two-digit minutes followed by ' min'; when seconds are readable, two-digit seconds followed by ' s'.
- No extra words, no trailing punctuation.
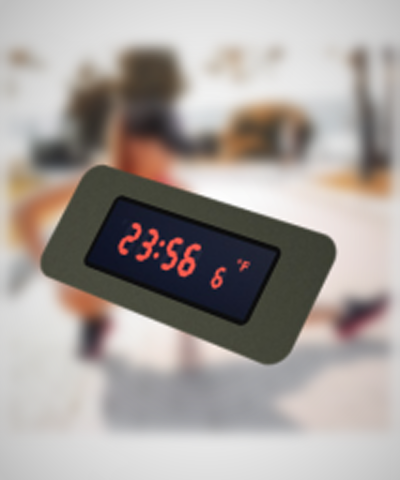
23 h 56 min
